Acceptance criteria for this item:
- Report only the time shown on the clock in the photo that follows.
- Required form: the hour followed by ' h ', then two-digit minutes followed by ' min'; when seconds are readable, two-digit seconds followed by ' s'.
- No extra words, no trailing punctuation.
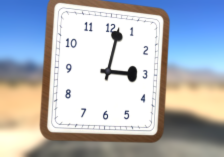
3 h 02 min
